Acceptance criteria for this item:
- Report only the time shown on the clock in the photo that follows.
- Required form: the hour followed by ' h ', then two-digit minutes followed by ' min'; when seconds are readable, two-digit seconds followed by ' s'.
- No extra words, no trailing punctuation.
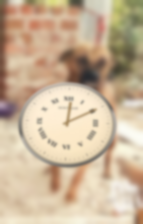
12 h 10 min
